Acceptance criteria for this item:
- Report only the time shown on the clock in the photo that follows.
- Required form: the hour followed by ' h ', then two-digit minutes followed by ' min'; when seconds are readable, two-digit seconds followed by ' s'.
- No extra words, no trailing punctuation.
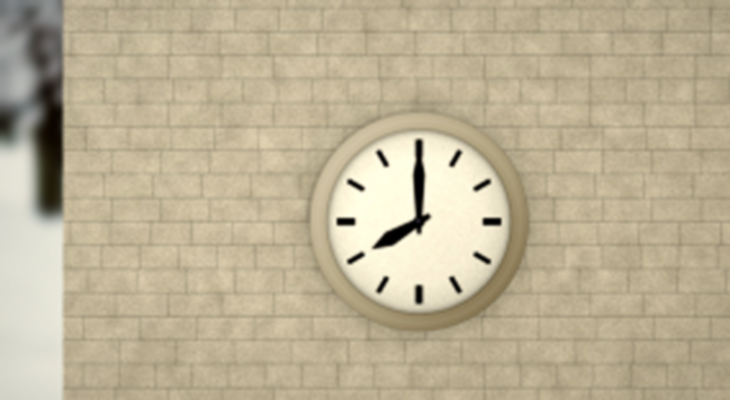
8 h 00 min
